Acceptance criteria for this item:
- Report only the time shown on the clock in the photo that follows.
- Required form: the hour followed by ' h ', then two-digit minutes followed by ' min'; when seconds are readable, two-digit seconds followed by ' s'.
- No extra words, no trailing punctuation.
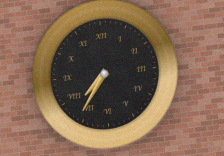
7 h 36 min
